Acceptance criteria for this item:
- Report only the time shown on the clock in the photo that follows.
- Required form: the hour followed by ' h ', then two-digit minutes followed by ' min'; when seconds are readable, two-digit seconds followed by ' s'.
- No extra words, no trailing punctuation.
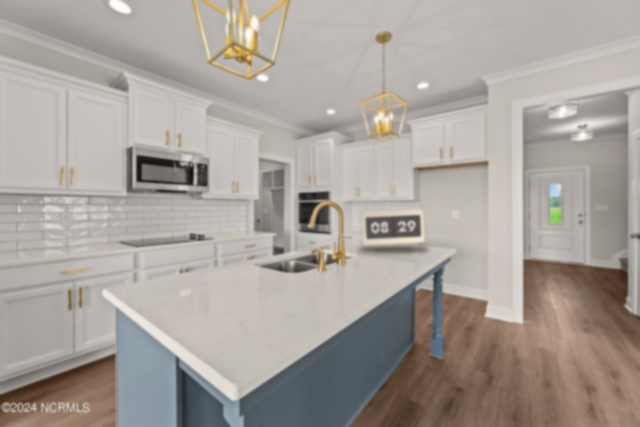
8 h 29 min
